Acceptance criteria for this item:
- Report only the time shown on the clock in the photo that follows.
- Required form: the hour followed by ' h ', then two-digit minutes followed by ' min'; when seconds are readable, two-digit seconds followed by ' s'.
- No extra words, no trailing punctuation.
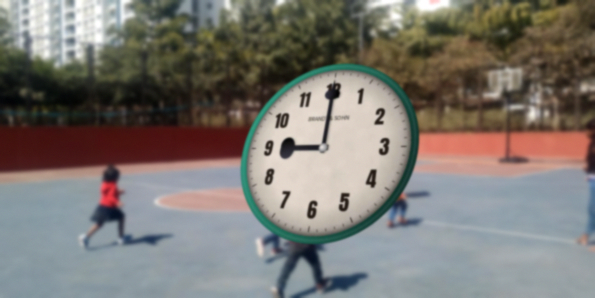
9 h 00 min
